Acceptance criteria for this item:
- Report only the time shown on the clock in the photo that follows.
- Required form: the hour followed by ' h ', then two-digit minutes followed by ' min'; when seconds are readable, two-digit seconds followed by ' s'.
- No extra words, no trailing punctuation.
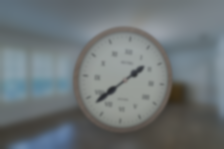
1 h 38 min
